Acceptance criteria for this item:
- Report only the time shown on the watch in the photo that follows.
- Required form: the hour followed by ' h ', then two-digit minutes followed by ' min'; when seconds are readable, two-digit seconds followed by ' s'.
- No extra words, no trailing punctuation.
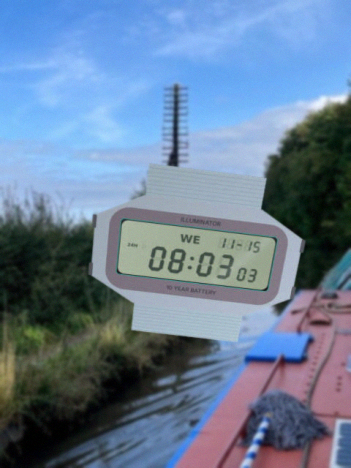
8 h 03 min 03 s
